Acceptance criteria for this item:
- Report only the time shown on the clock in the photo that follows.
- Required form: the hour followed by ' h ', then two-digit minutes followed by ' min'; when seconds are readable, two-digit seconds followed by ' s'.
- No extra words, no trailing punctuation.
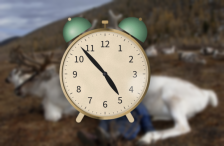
4 h 53 min
